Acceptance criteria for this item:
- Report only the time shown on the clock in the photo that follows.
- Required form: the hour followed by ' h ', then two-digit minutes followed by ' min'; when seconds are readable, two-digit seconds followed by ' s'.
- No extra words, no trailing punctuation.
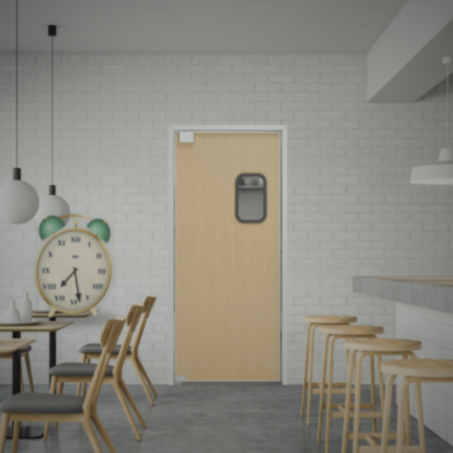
7 h 28 min
